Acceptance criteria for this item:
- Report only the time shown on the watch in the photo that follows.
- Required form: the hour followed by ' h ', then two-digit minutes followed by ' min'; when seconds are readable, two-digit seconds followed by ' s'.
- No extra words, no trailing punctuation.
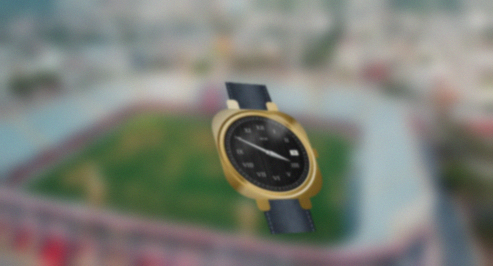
3 h 50 min
